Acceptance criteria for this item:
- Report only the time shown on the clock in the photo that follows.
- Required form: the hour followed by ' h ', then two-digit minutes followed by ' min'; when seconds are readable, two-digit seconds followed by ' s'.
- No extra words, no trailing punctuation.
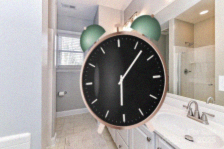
6 h 07 min
